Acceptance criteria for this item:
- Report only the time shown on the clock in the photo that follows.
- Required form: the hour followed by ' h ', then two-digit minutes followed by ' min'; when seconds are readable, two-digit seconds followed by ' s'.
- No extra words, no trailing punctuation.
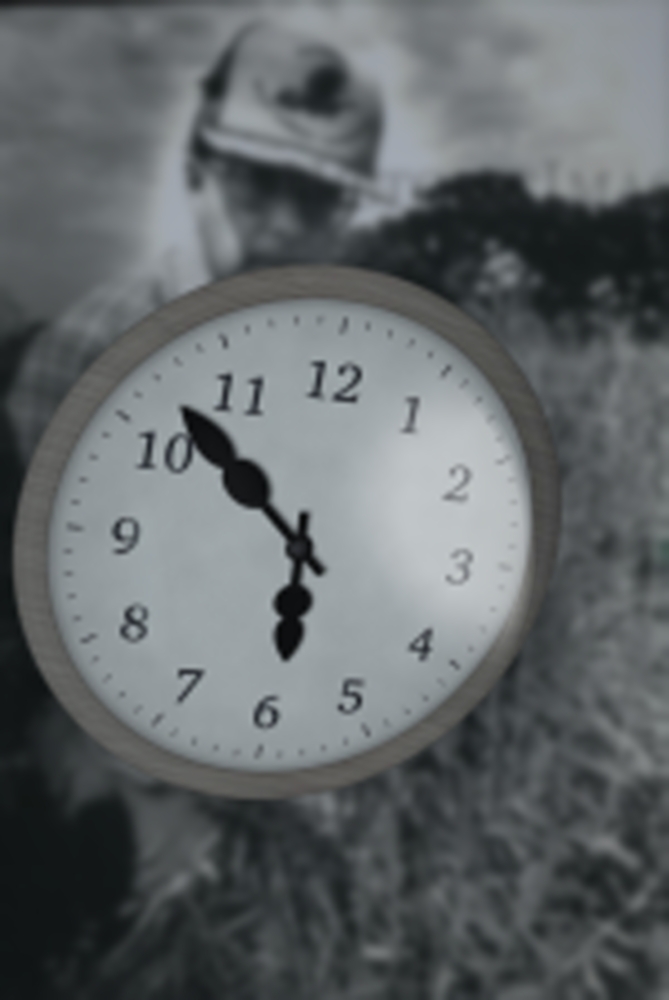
5 h 52 min
